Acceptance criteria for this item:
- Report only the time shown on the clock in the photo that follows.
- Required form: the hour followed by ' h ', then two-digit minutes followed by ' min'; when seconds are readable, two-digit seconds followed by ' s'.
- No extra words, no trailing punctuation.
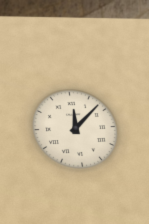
12 h 08 min
